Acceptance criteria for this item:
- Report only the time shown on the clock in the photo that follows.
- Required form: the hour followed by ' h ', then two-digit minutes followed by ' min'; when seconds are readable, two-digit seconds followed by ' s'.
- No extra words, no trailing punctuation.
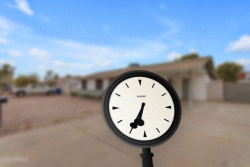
6 h 35 min
